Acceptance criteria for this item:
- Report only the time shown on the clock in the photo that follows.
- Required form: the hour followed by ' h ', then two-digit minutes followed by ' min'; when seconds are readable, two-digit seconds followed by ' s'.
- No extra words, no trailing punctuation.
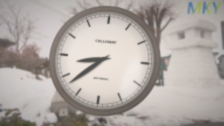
8 h 38 min
